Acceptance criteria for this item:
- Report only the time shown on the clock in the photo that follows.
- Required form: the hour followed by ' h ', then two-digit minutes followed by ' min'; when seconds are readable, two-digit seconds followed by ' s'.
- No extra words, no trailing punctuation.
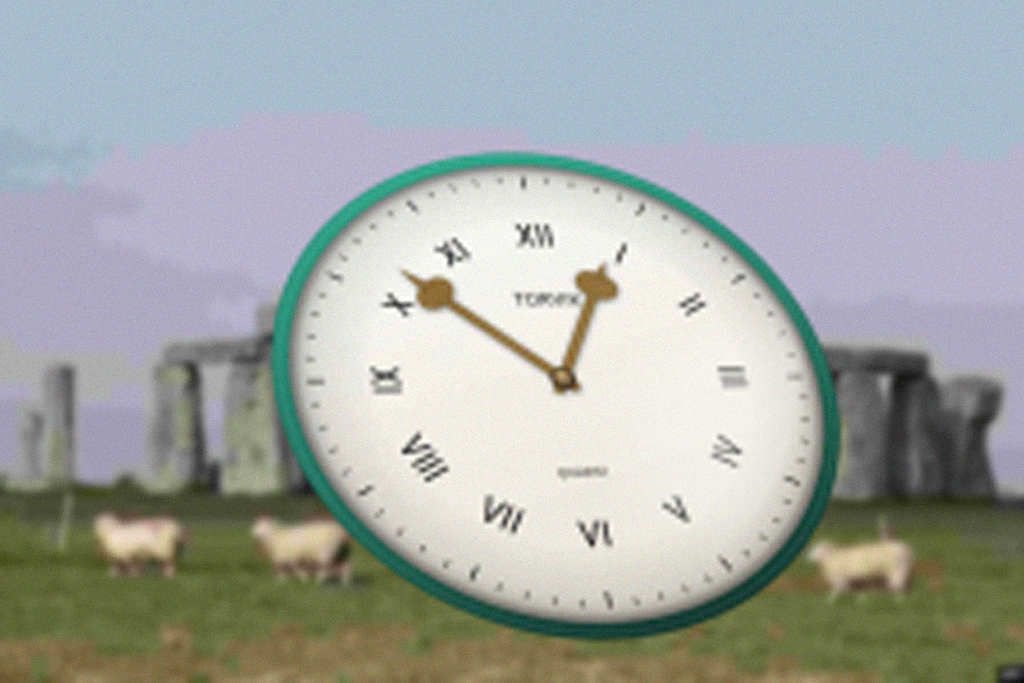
12 h 52 min
